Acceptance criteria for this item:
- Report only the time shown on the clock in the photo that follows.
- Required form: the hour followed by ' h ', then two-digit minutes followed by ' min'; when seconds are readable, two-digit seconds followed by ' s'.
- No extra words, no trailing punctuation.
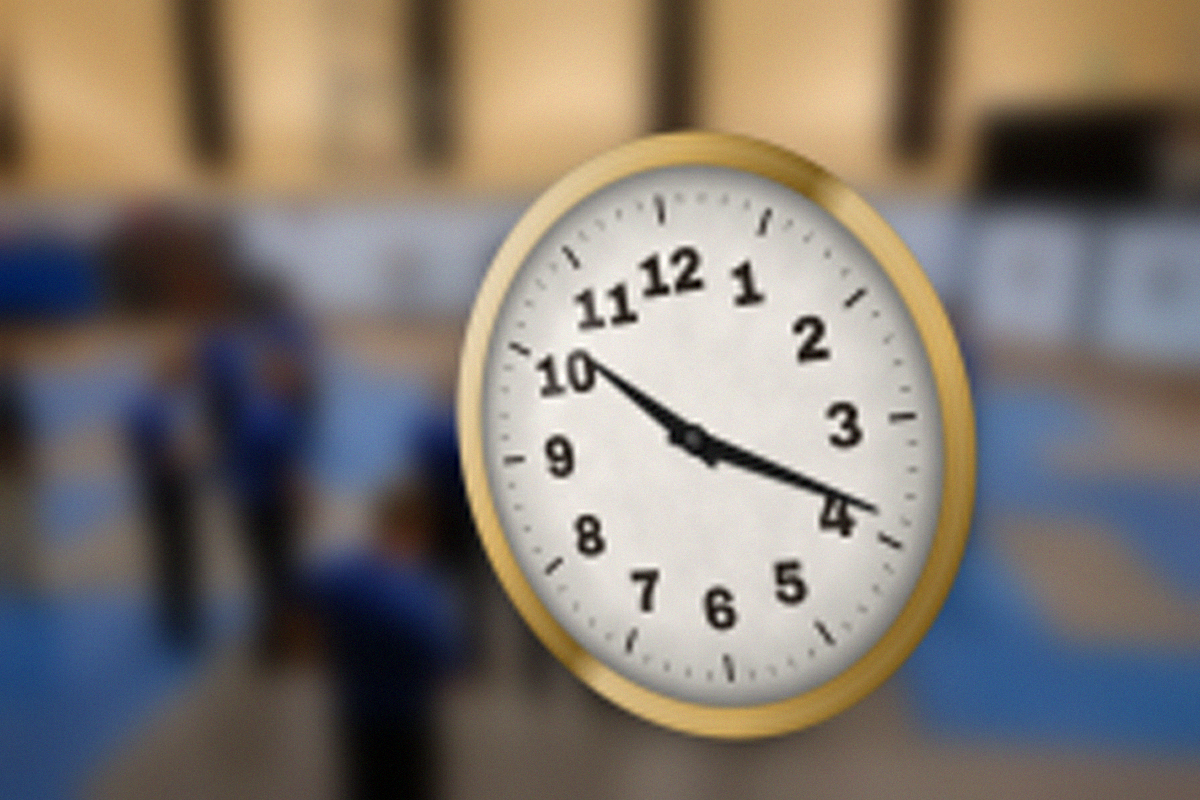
10 h 19 min
